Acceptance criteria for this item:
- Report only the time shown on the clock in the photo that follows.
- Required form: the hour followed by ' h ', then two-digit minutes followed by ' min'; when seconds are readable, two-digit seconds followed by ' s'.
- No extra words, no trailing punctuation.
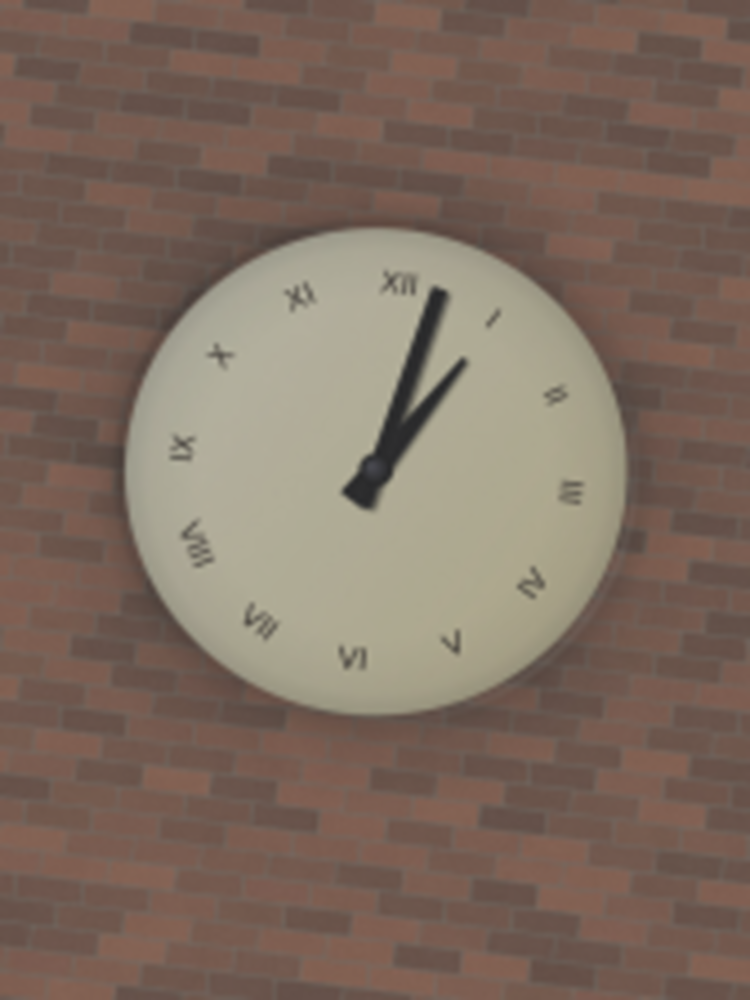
1 h 02 min
